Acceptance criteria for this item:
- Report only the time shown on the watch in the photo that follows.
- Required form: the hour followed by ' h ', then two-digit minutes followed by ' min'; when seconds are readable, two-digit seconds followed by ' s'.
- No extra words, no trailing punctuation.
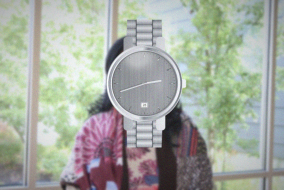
2 h 42 min
